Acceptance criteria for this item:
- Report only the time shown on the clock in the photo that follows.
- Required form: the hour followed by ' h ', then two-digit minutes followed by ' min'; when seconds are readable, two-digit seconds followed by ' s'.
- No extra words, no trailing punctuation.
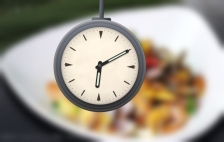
6 h 10 min
